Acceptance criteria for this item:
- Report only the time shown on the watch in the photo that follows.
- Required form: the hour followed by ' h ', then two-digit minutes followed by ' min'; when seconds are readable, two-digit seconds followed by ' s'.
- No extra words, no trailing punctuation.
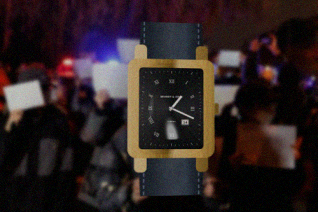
1 h 19 min
